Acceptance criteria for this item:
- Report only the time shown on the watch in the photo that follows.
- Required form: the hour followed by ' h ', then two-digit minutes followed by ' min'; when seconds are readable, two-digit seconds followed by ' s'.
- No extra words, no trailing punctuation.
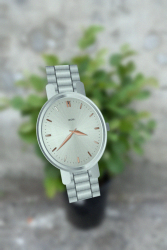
3 h 39 min
